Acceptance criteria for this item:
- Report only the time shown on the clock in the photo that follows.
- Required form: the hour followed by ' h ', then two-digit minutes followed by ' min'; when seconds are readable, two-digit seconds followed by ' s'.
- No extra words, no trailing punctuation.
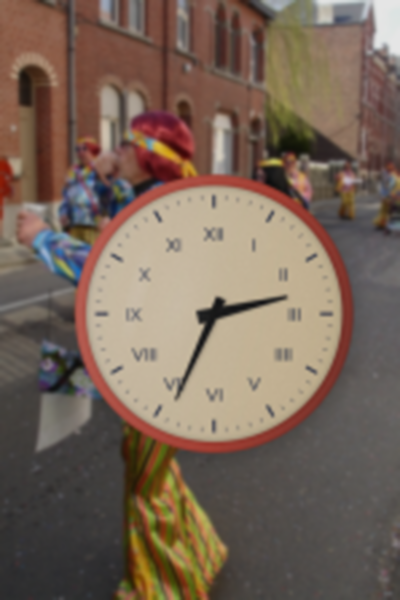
2 h 34 min
